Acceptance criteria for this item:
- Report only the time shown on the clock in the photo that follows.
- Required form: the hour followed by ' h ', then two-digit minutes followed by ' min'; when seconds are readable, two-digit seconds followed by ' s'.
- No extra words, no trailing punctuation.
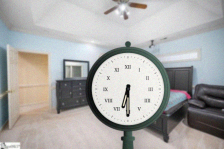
6 h 30 min
